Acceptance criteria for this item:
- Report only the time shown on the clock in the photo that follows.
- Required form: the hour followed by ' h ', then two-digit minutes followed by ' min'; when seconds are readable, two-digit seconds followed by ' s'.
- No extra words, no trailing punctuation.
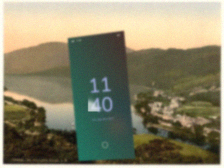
11 h 40 min
